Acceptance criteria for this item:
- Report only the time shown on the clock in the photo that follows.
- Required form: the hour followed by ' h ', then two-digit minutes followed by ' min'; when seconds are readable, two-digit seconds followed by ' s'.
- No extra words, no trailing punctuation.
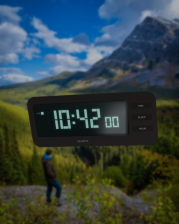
10 h 42 min 00 s
